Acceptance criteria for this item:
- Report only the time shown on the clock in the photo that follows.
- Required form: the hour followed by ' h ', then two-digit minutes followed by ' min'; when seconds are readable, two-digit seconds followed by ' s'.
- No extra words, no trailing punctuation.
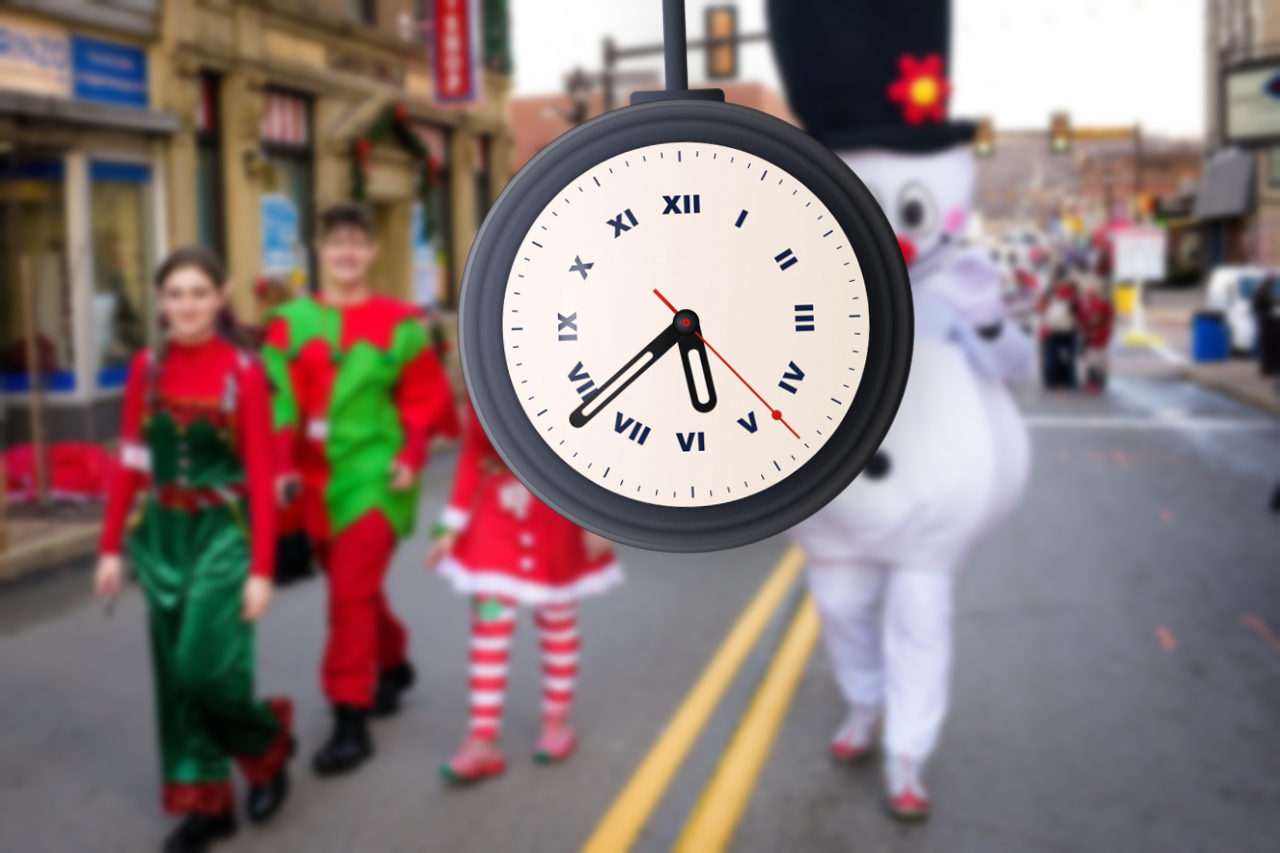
5 h 38 min 23 s
